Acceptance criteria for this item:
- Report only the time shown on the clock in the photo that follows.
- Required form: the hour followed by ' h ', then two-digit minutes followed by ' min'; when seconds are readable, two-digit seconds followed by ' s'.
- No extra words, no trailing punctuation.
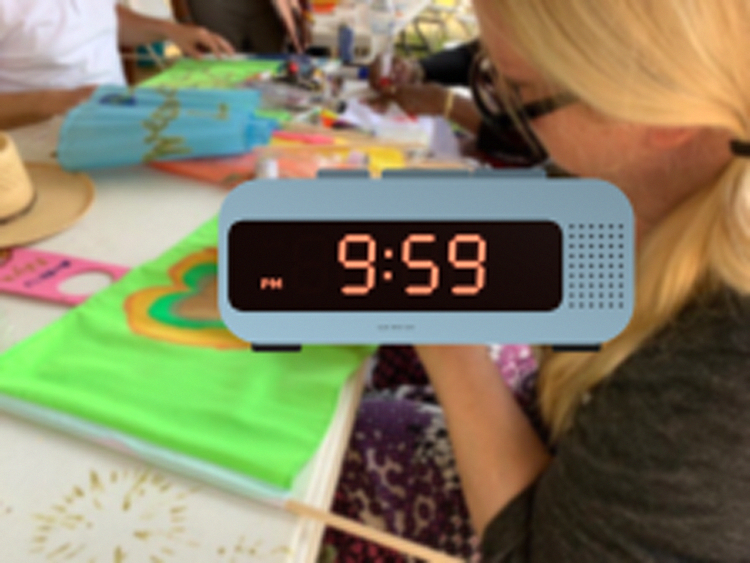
9 h 59 min
